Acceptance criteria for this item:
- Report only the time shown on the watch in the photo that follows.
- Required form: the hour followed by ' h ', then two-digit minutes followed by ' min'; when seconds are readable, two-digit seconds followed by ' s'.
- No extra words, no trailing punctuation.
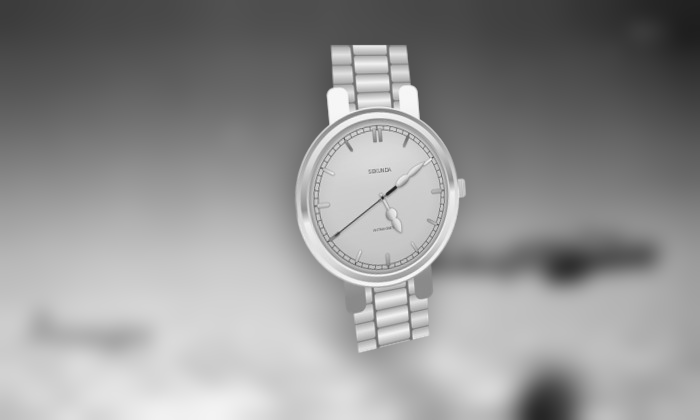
5 h 09 min 40 s
